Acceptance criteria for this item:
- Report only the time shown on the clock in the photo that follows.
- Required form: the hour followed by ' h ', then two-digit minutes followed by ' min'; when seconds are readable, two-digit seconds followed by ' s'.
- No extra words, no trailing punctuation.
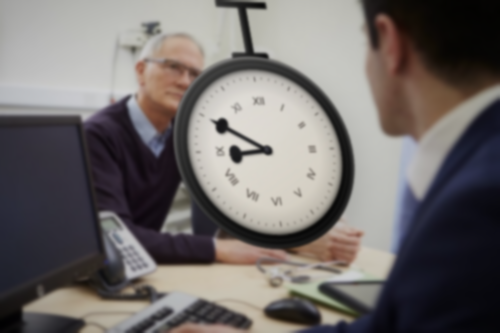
8 h 50 min
